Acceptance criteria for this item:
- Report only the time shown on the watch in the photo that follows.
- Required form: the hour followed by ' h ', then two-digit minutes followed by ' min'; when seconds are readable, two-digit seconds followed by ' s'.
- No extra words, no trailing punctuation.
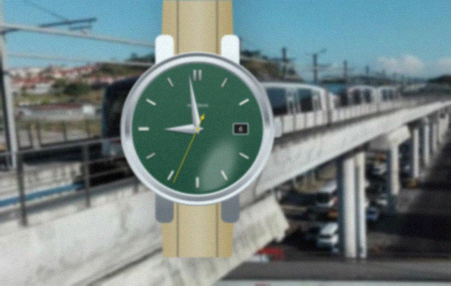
8 h 58 min 34 s
